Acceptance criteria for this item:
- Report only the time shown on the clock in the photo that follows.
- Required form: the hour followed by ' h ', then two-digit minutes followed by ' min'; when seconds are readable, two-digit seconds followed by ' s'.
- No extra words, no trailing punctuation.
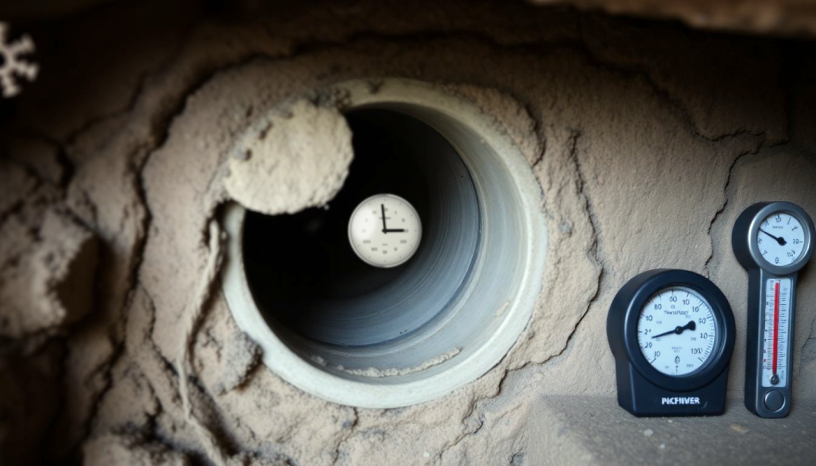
2 h 59 min
